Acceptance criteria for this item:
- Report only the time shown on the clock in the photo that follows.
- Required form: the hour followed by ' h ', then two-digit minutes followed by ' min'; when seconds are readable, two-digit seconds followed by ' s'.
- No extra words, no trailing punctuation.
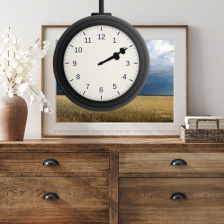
2 h 10 min
